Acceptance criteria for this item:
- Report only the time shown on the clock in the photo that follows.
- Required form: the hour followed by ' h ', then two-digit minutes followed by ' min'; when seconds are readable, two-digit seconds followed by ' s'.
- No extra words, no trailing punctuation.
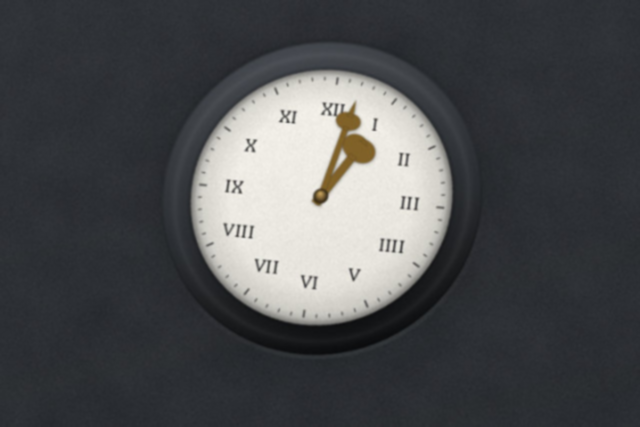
1 h 02 min
